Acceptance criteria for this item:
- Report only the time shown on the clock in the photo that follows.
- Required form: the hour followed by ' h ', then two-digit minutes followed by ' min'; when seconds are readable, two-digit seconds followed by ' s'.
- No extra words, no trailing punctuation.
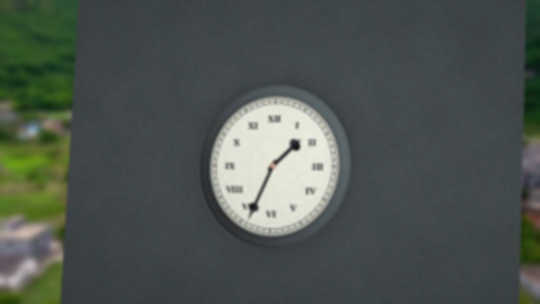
1 h 34 min
